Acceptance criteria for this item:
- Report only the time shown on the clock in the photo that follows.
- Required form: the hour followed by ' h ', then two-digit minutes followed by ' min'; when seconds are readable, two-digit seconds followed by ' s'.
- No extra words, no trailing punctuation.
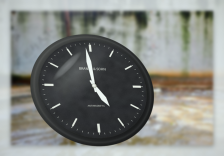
4 h 59 min
